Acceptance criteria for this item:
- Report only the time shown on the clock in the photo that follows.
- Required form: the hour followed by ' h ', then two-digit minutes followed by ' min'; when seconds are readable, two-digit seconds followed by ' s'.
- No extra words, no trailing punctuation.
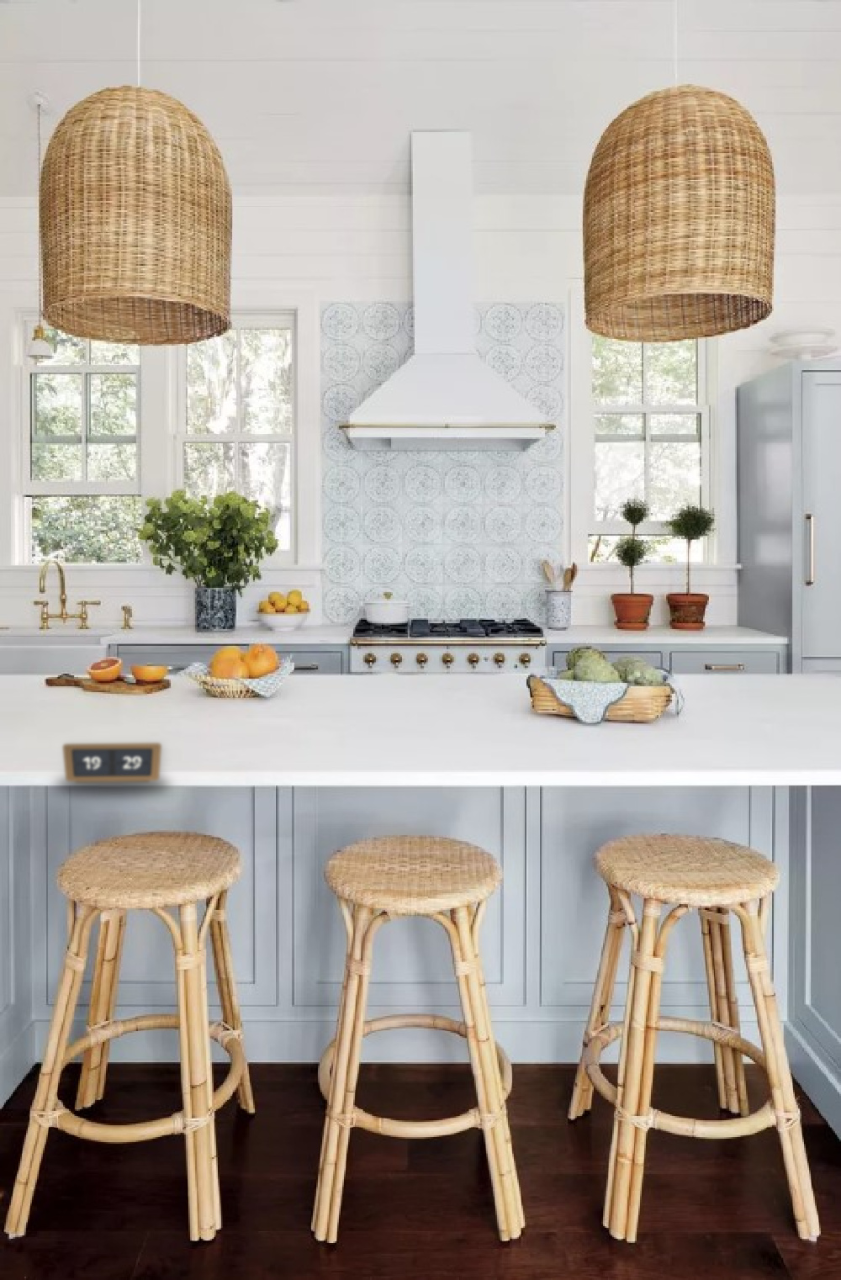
19 h 29 min
